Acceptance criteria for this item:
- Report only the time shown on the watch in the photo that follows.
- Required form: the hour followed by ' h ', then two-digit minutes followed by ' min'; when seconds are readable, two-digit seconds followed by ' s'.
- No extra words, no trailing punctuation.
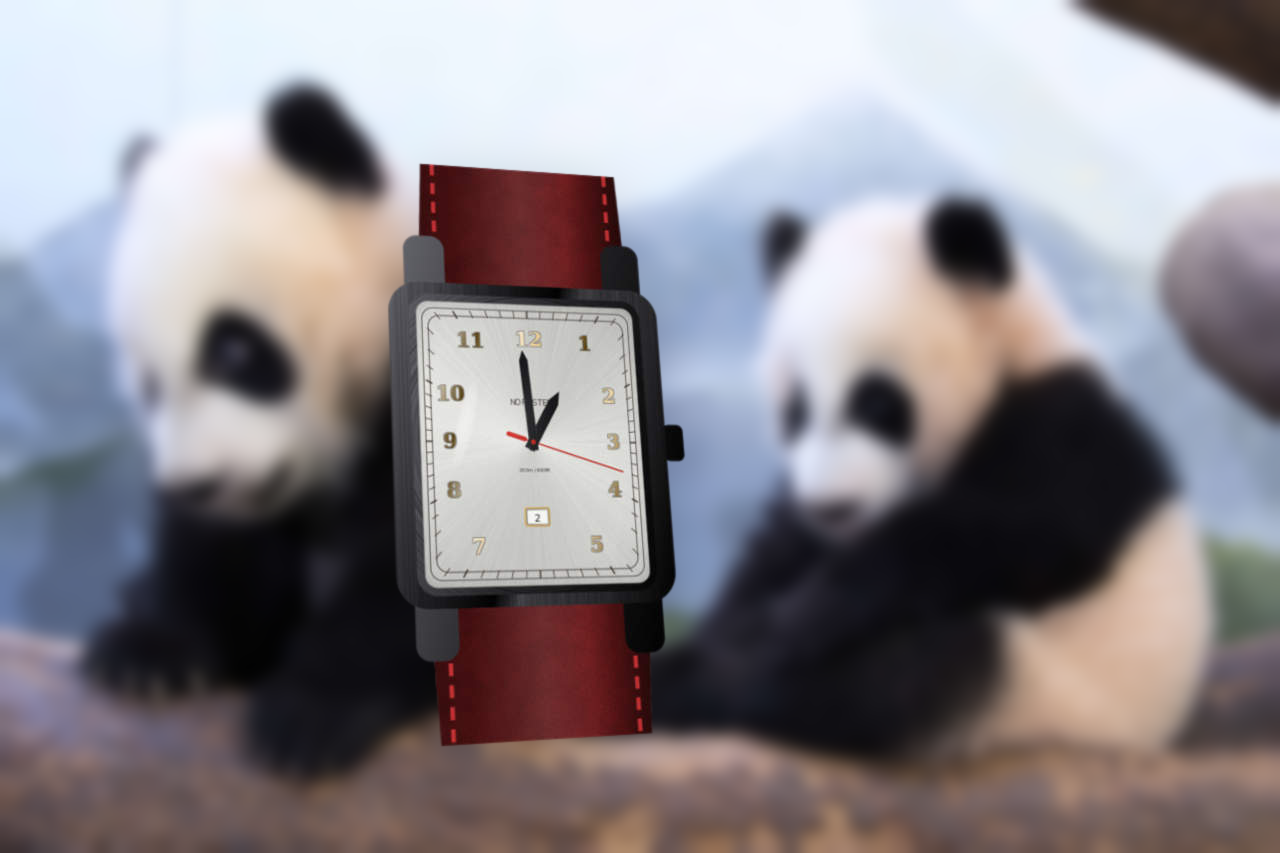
12 h 59 min 18 s
